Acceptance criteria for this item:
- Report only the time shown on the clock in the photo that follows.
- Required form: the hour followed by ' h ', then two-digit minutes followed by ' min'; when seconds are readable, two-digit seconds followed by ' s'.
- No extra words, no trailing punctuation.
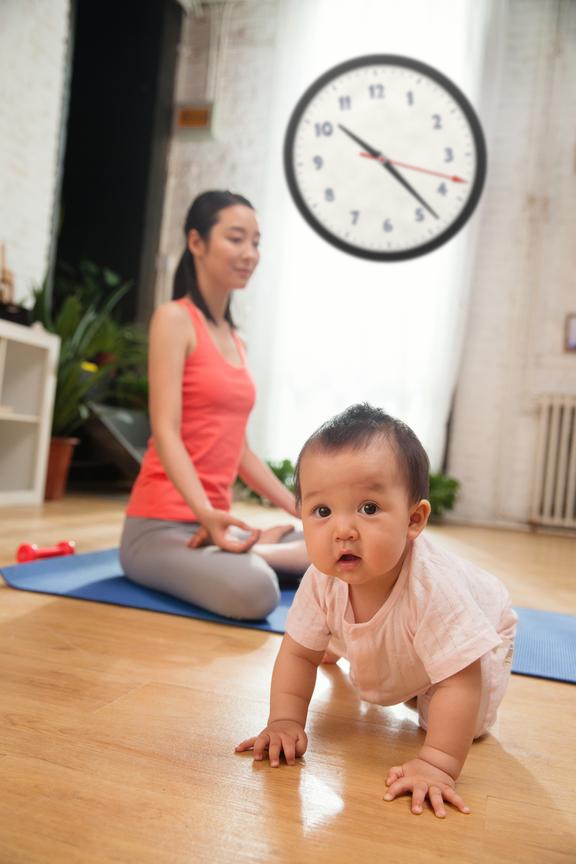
10 h 23 min 18 s
